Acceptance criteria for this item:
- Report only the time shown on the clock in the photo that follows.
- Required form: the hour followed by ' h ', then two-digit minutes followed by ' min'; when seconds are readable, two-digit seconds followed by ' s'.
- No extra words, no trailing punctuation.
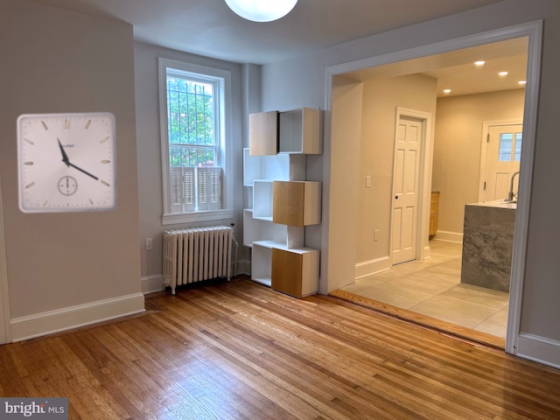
11 h 20 min
